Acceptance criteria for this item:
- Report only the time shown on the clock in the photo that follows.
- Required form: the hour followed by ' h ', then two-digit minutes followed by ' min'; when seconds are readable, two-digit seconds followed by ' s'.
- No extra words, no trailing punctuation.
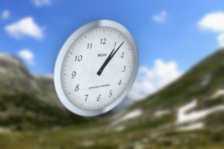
1 h 07 min
